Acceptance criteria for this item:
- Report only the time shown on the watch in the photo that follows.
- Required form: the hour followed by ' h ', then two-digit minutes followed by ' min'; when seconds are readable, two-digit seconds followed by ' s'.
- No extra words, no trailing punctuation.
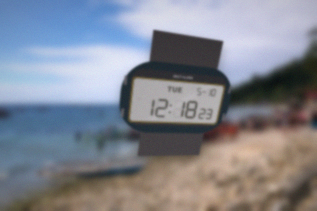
12 h 18 min 23 s
